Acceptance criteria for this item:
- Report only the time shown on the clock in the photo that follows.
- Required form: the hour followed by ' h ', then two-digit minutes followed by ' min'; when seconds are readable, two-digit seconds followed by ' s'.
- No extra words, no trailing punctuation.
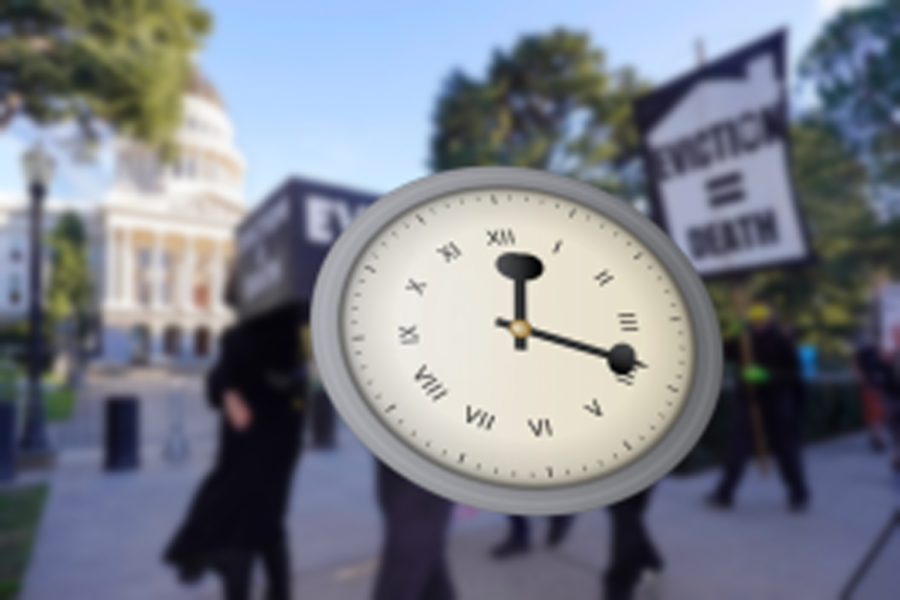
12 h 19 min
